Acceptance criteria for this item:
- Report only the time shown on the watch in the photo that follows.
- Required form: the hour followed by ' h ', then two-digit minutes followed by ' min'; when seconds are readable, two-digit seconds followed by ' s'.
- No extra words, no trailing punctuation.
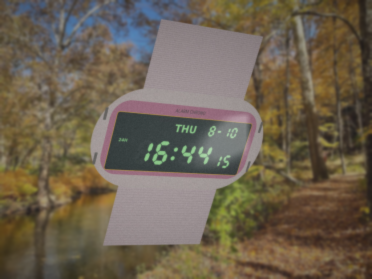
16 h 44 min 15 s
